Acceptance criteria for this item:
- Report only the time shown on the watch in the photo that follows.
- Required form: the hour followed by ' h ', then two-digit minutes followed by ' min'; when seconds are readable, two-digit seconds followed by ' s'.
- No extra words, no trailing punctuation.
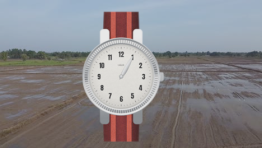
1 h 05 min
